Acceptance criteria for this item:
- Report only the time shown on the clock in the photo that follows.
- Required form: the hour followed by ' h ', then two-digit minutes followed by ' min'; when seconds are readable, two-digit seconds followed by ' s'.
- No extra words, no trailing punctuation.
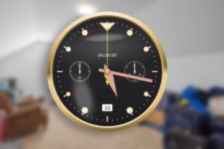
5 h 17 min
